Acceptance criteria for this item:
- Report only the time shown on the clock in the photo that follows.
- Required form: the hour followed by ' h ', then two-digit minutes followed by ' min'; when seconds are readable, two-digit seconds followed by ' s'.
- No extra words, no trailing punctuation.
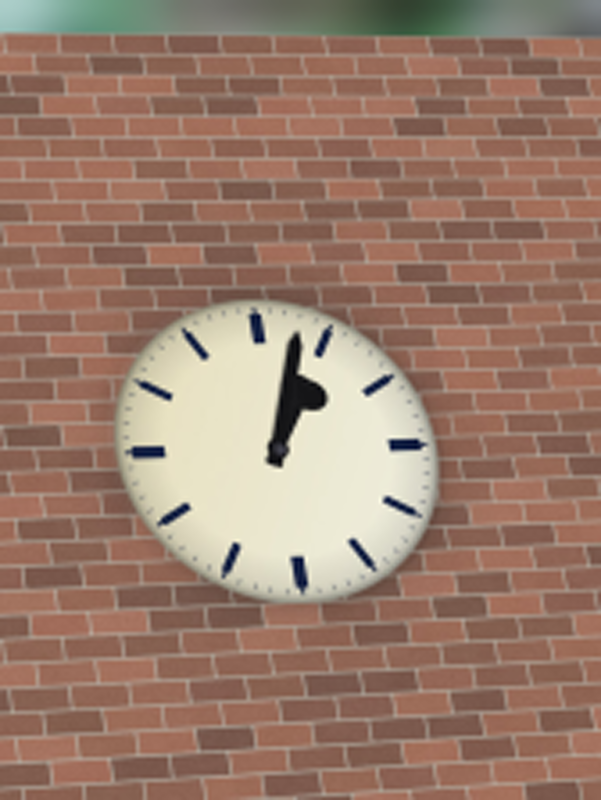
1 h 03 min
